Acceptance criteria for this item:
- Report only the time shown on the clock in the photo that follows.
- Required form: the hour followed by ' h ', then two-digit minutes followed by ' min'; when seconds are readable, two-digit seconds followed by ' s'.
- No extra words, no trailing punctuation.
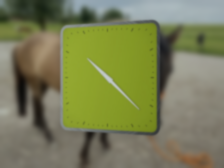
10 h 22 min
